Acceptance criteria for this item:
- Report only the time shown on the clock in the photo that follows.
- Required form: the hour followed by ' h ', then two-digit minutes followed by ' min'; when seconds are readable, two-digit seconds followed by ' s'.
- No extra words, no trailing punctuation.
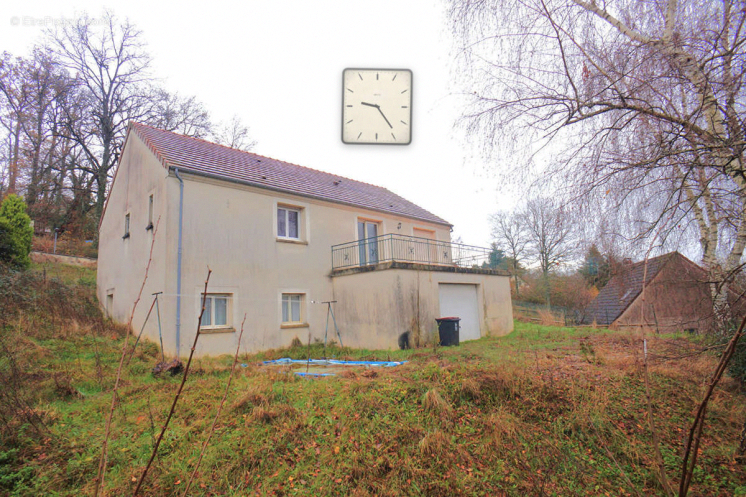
9 h 24 min
